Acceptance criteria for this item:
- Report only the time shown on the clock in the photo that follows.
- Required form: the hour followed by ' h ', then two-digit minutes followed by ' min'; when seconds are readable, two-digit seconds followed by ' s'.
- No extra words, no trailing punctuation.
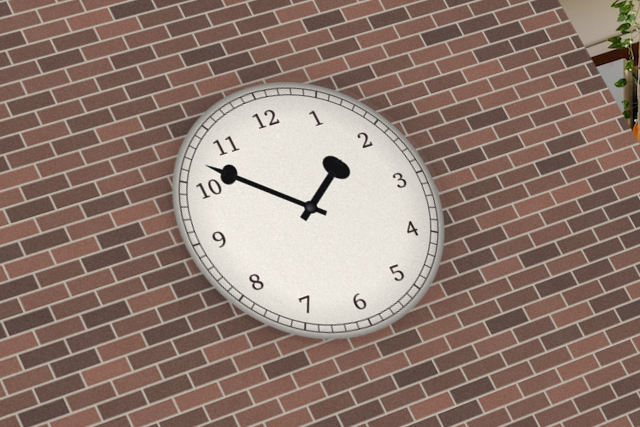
1 h 52 min
